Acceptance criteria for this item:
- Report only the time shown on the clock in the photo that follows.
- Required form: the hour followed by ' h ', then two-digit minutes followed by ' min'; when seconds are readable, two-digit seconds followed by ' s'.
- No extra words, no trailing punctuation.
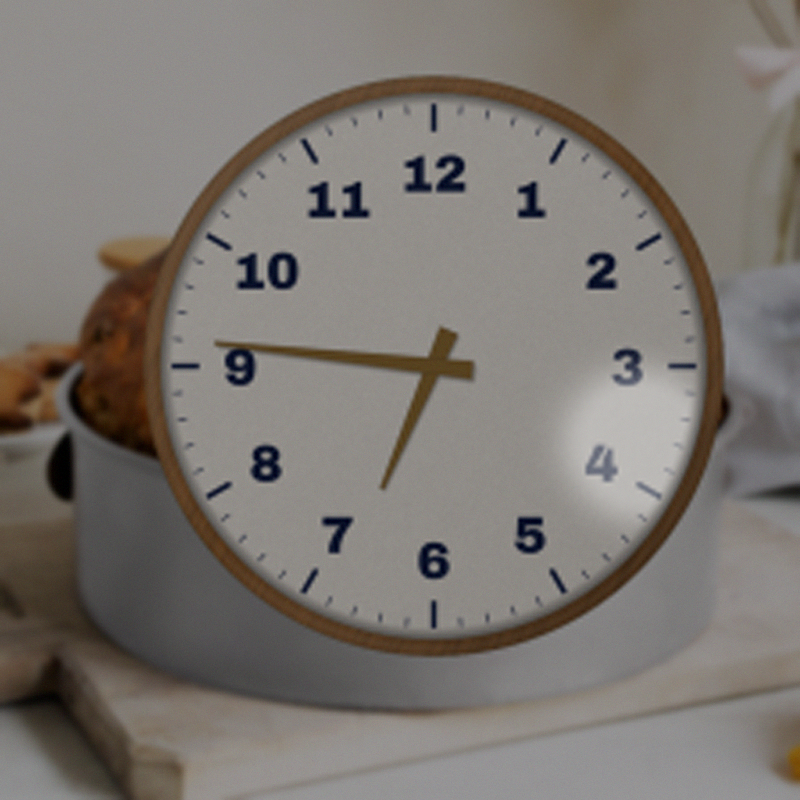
6 h 46 min
